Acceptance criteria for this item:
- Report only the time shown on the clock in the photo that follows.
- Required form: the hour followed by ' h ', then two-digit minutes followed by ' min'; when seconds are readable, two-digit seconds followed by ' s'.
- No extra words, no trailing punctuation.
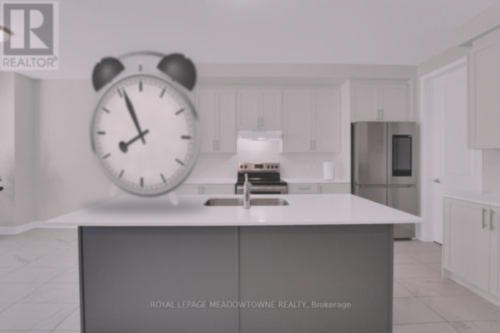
7 h 56 min
